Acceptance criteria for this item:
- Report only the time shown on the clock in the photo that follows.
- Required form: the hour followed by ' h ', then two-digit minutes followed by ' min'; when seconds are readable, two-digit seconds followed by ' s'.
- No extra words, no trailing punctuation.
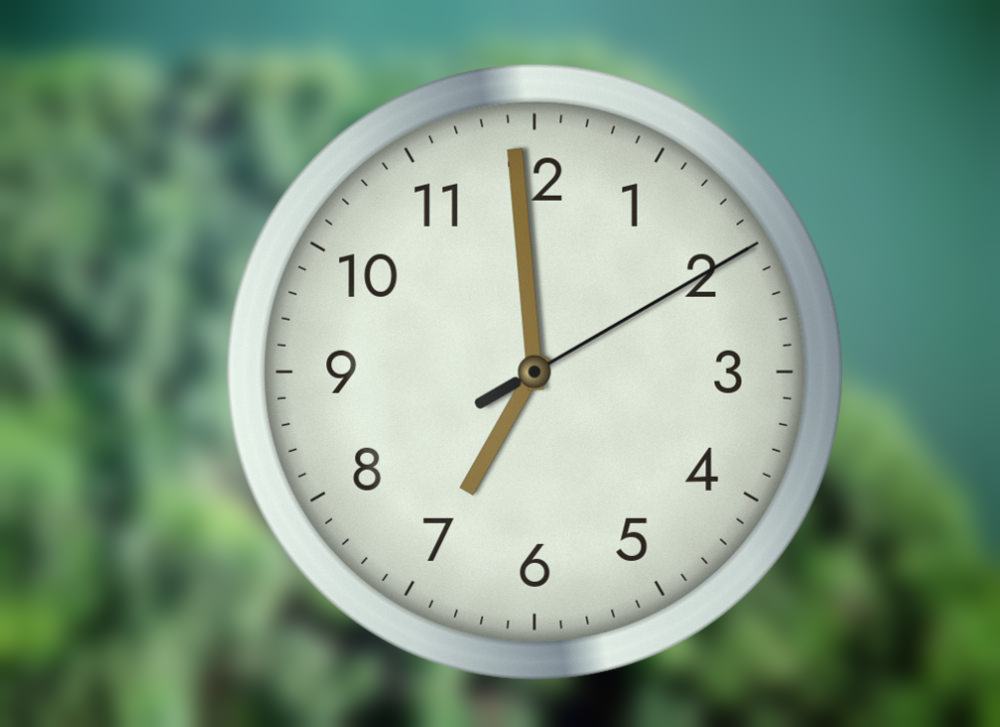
6 h 59 min 10 s
